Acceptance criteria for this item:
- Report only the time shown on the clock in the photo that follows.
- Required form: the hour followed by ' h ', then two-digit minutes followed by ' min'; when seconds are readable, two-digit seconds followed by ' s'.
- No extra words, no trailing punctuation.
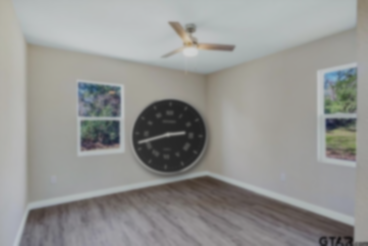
2 h 42 min
